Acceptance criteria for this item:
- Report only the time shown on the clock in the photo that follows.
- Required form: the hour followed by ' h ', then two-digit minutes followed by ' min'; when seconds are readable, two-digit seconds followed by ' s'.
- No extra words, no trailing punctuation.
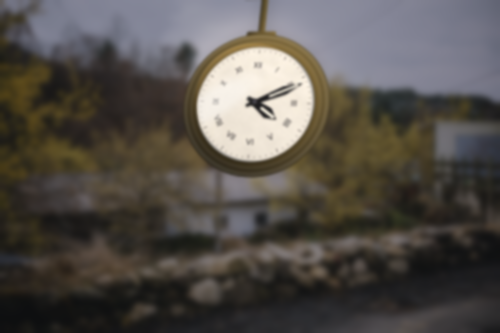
4 h 11 min
